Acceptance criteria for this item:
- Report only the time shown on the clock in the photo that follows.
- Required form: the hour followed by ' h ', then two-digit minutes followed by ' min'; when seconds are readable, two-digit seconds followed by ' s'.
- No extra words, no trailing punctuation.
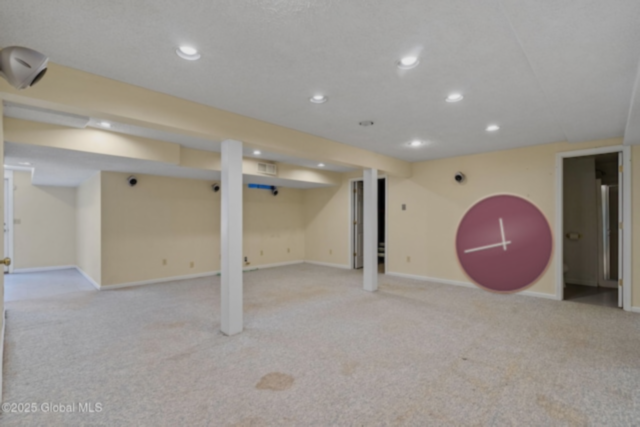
11 h 43 min
